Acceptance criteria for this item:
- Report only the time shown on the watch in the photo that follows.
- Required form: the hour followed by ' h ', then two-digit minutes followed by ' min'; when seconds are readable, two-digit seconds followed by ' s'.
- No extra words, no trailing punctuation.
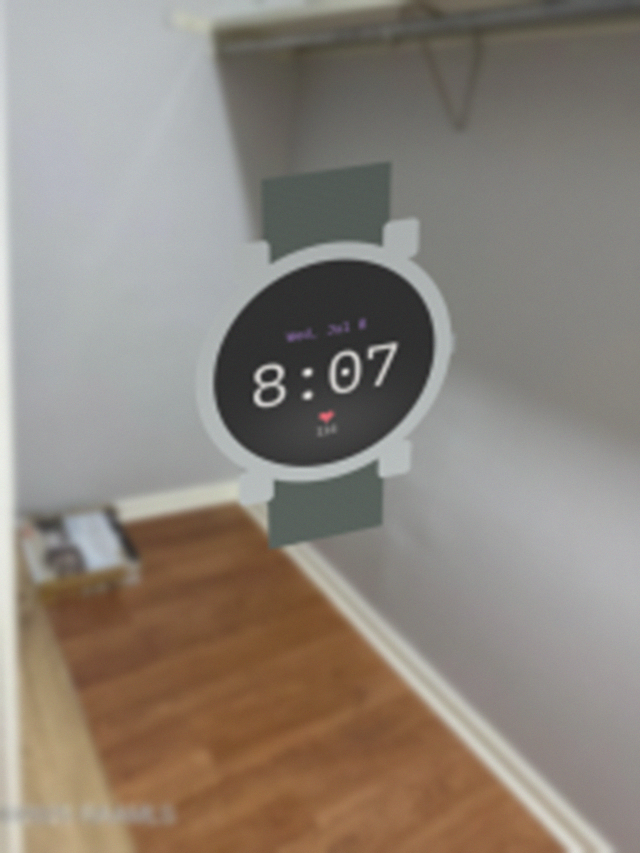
8 h 07 min
